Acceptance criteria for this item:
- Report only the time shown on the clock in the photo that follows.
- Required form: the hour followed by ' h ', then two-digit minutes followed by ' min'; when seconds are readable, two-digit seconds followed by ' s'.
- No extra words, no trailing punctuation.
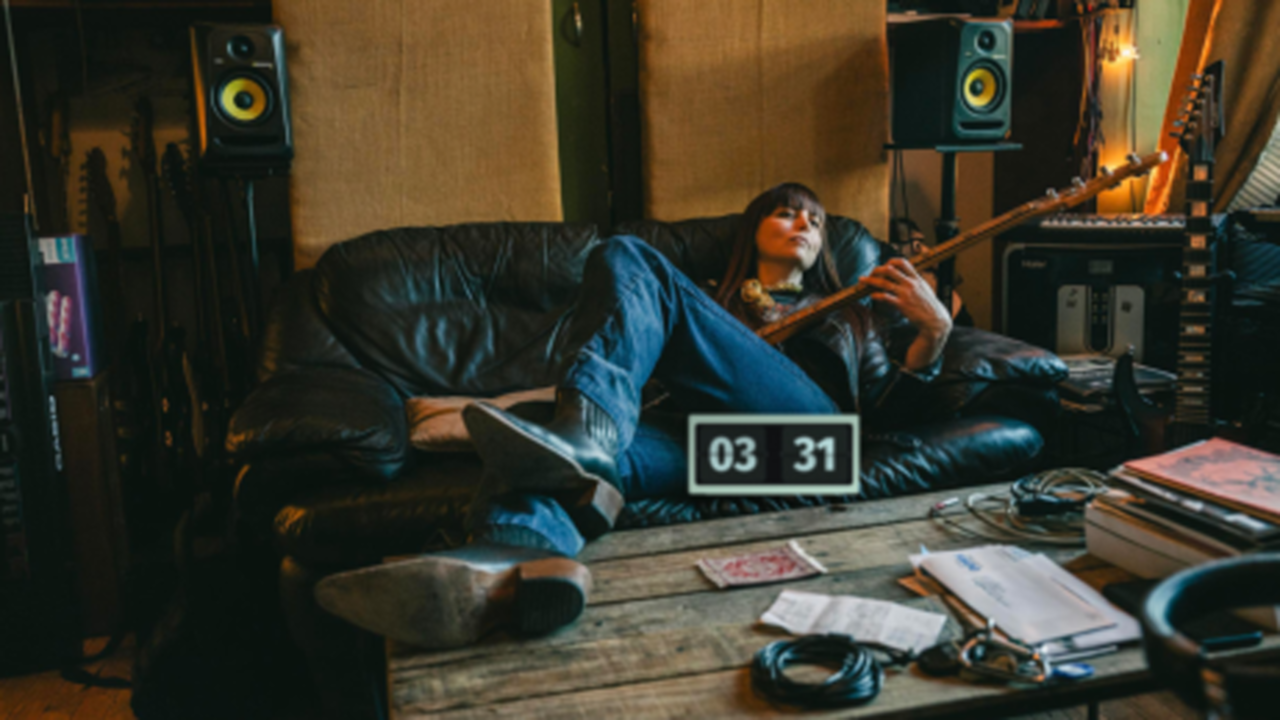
3 h 31 min
